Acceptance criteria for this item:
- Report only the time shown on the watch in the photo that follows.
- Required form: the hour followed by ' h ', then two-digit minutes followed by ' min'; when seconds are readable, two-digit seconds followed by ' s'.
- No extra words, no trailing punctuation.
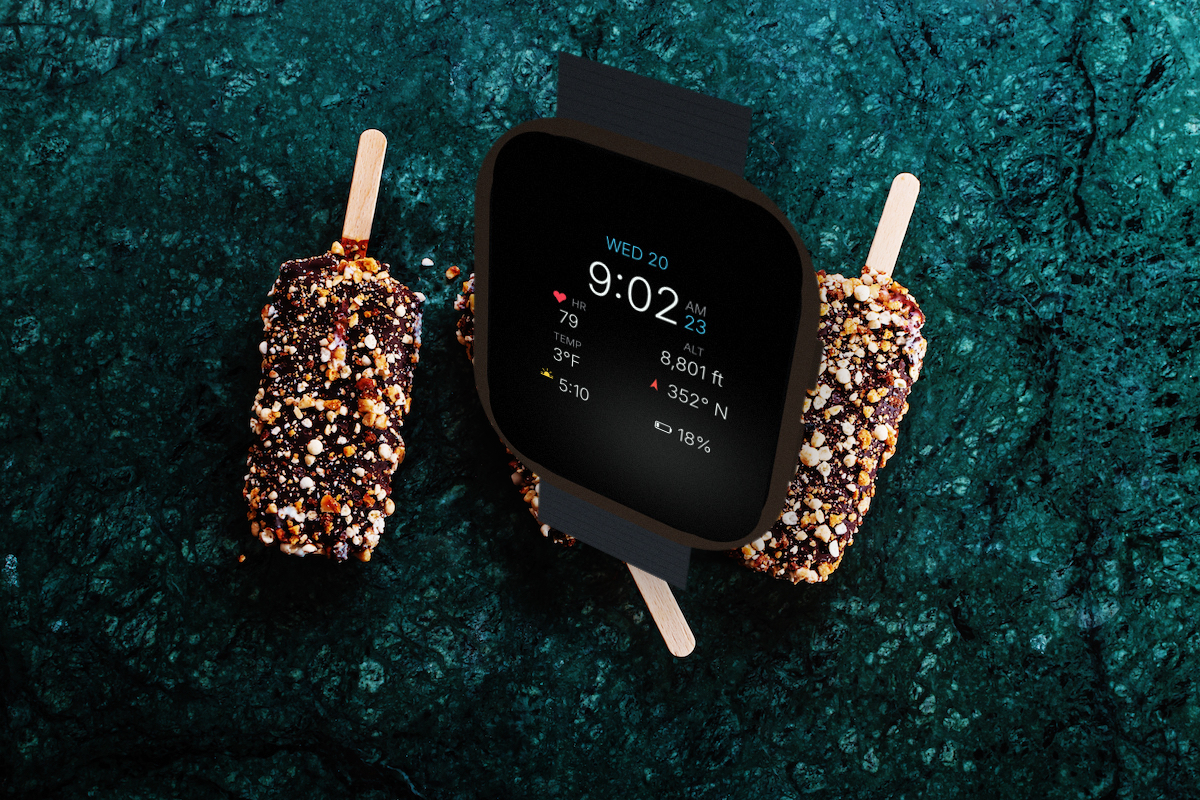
9 h 02 min 23 s
